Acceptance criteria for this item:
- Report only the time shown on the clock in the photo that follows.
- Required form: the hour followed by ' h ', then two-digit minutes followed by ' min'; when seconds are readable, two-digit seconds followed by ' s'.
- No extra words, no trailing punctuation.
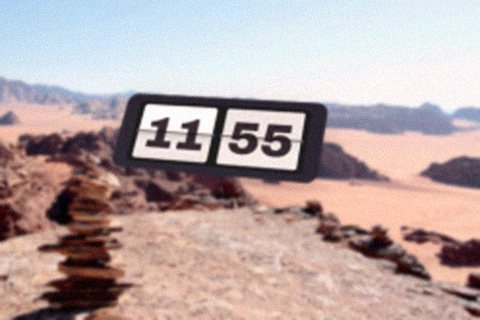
11 h 55 min
